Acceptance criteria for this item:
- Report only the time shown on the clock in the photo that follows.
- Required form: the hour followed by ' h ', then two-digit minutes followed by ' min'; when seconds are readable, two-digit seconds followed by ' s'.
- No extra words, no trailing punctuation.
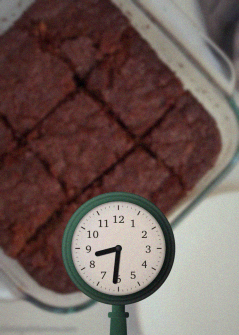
8 h 31 min
